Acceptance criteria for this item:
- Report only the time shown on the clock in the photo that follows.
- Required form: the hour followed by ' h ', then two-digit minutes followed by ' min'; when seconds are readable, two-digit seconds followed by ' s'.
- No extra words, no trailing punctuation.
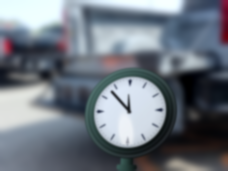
11 h 53 min
